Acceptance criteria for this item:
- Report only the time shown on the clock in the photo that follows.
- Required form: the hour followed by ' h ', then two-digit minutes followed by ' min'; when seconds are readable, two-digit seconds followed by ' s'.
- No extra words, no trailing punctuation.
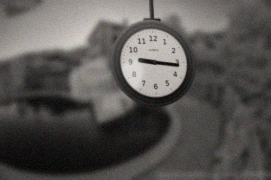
9 h 16 min
